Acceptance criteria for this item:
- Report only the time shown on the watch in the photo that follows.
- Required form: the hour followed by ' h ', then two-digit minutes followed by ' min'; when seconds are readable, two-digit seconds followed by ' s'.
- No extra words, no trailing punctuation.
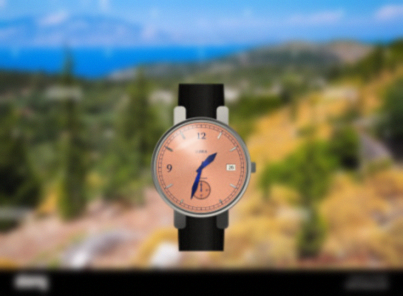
1 h 33 min
